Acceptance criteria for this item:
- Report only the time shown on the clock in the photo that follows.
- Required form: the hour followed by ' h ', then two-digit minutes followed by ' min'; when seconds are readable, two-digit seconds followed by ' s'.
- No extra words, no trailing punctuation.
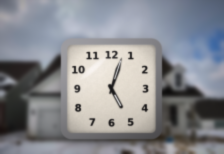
5 h 03 min
